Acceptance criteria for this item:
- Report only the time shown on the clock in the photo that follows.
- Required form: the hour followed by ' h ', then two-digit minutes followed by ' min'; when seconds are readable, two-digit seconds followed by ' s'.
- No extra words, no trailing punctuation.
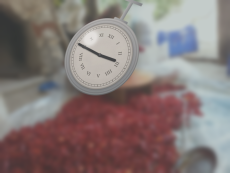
2 h 45 min
